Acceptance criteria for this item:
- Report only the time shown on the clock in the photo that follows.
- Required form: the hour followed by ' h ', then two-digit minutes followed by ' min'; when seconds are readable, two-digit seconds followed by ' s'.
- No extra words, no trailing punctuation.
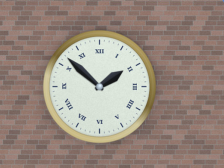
1 h 52 min
